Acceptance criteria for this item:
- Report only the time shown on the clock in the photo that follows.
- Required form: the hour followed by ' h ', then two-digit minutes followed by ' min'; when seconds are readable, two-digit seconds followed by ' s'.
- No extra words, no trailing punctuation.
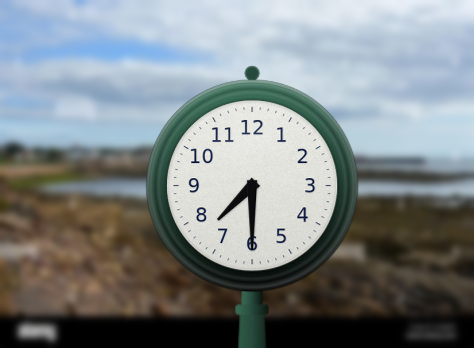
7 h 30 min
